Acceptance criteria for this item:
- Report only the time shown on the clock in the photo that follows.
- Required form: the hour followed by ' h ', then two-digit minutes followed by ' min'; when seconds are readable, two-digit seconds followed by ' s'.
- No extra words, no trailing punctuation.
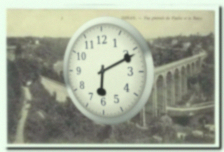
6 h 11 min
